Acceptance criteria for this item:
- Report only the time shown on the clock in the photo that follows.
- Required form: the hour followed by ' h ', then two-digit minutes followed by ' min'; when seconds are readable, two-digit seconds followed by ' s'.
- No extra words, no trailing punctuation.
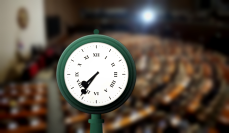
7 h 36 min
